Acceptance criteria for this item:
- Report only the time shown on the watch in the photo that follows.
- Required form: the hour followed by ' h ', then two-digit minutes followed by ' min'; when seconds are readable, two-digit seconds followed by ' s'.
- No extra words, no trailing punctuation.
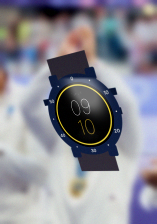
9 h 10 min
